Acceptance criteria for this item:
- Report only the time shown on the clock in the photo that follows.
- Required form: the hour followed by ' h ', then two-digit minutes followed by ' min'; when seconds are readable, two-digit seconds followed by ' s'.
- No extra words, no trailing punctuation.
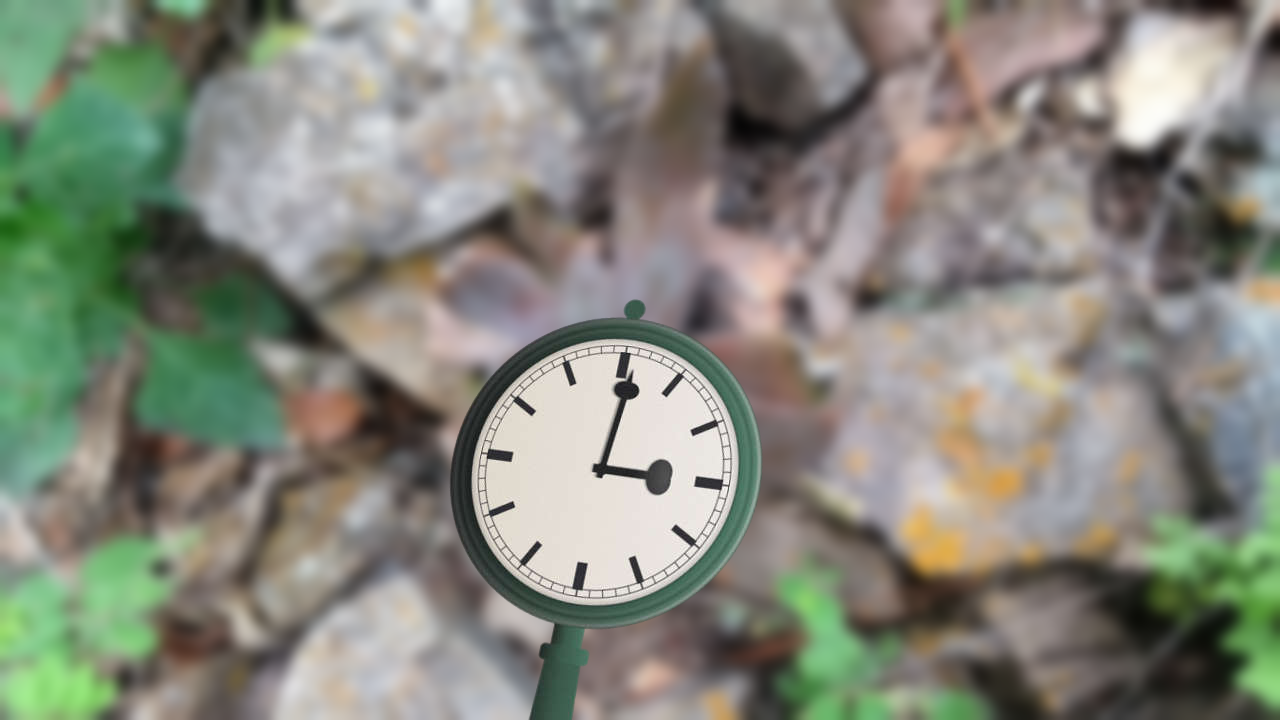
3 h 01 min
